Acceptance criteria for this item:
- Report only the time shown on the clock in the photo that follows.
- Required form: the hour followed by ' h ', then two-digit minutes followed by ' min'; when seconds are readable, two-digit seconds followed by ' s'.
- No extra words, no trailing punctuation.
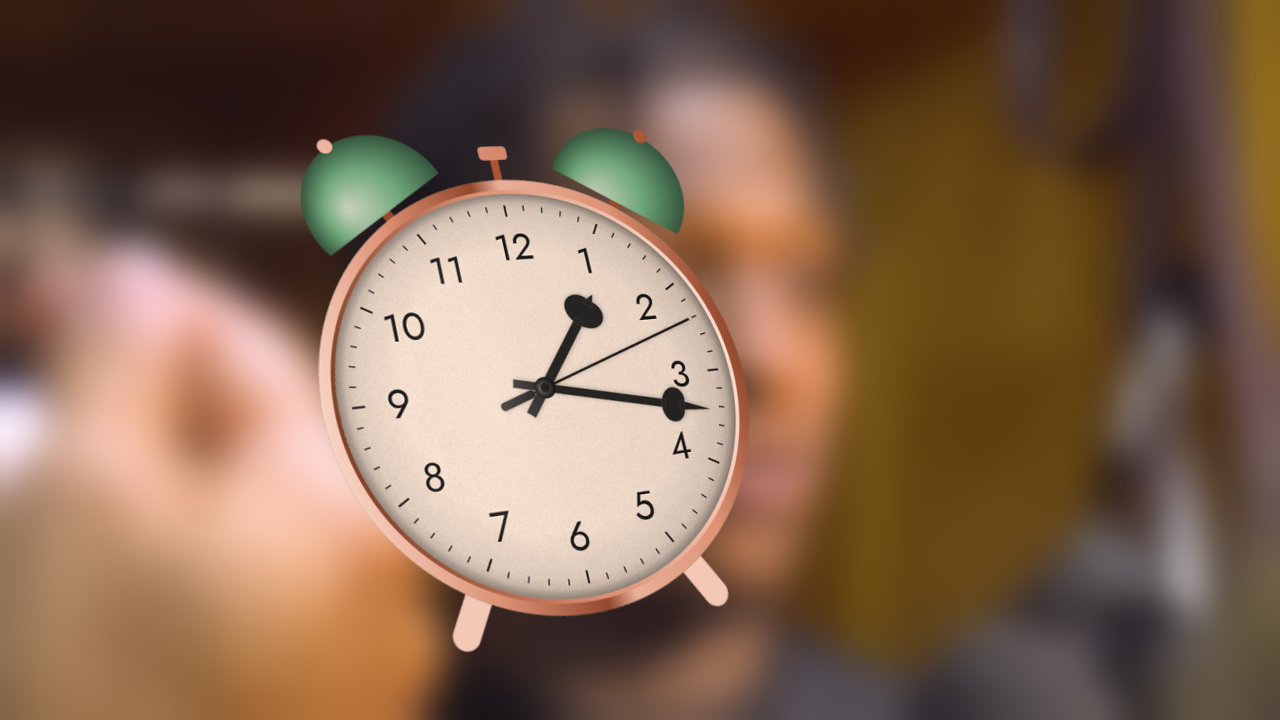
1 h 17 min 12 s
